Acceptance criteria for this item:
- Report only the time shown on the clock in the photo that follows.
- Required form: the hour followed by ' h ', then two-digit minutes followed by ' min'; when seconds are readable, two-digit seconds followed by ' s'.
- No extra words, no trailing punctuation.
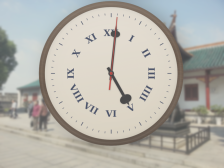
5 h 01 min 01 s
